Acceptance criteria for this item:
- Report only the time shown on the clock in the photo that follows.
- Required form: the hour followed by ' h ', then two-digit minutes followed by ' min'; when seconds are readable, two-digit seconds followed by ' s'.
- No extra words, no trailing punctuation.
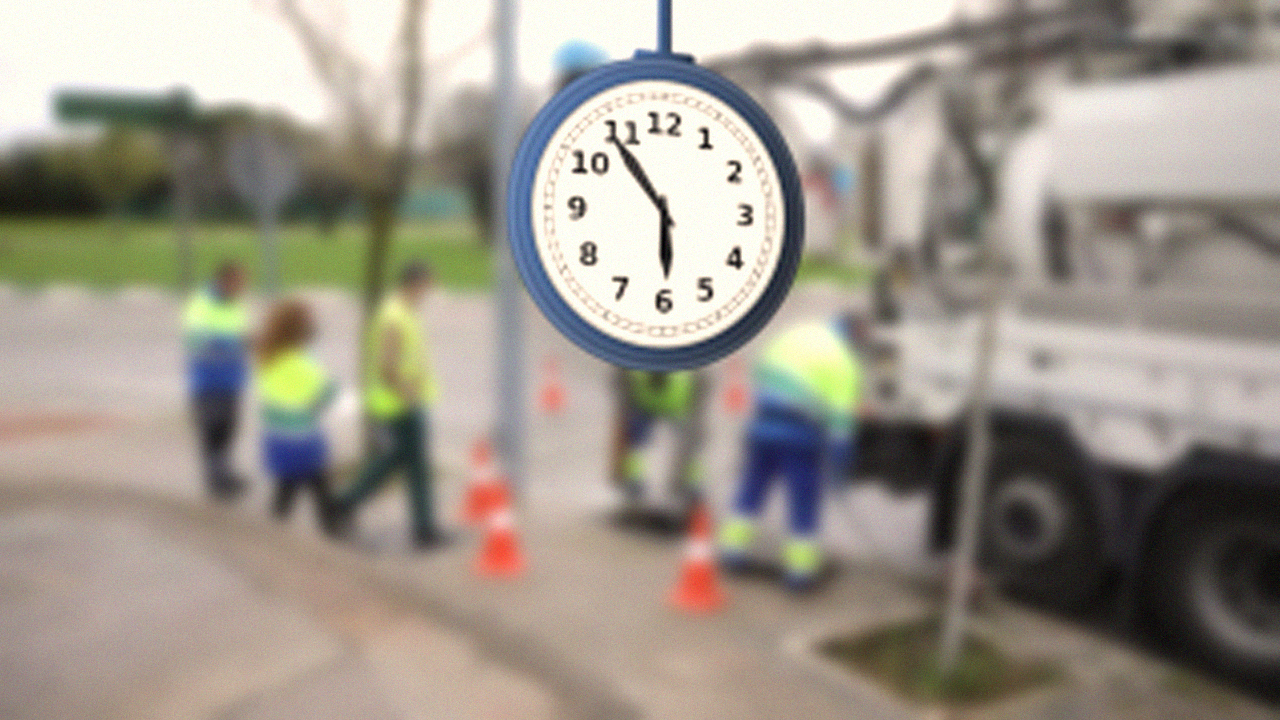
5 h 54 min
